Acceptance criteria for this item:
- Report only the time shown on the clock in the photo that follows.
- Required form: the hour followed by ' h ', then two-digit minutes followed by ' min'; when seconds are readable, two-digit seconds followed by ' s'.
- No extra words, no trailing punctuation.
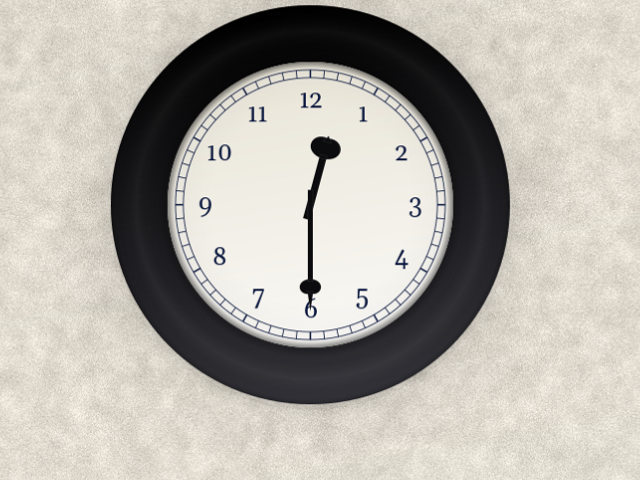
12 h 30 min
